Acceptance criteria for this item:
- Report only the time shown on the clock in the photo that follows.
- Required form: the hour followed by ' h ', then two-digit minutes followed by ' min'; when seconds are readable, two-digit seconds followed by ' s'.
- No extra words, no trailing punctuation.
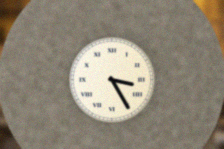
3 h 25 min
